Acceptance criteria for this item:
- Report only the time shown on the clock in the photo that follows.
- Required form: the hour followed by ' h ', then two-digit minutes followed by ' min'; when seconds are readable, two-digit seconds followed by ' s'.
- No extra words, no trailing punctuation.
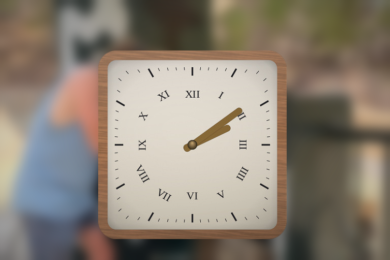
2 h 09 min
